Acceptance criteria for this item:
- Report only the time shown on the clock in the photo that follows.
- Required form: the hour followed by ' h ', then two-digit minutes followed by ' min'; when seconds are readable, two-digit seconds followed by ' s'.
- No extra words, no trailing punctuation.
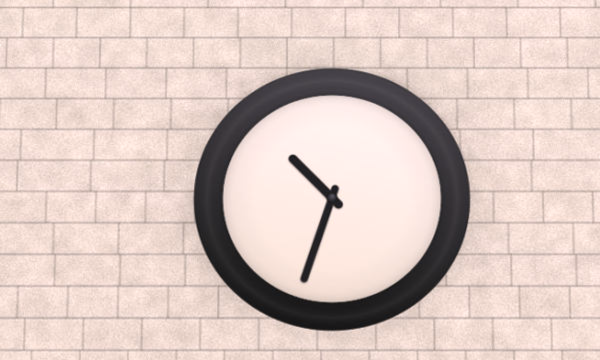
10 h 33 min
